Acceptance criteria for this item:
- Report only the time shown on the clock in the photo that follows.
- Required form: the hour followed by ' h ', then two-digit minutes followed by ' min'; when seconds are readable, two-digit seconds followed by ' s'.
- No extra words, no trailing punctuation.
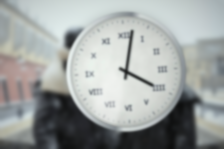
4 h 02 min
